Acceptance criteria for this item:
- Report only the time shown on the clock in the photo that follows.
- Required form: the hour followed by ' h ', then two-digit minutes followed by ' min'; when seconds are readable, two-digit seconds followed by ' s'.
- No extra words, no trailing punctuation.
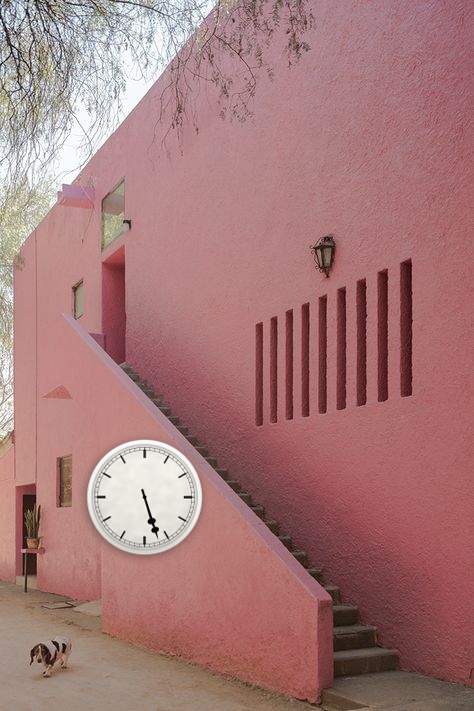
5 h 27 min
